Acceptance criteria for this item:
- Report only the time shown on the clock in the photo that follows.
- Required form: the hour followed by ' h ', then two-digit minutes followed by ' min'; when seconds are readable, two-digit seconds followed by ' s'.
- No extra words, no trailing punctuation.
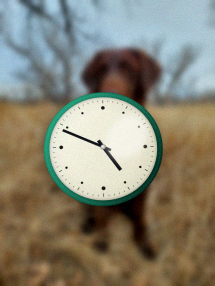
4 h 49 min
